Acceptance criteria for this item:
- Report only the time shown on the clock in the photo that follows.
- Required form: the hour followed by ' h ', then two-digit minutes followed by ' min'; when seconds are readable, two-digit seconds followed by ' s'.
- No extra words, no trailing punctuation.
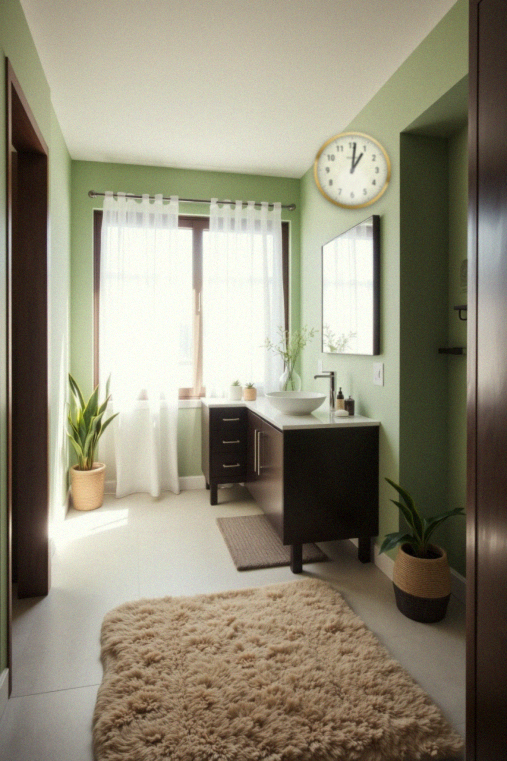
1 h 01 min
